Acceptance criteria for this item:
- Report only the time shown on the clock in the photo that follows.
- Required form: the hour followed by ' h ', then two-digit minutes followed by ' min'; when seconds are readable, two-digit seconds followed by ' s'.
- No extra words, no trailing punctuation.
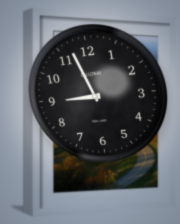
8 h 57 min
